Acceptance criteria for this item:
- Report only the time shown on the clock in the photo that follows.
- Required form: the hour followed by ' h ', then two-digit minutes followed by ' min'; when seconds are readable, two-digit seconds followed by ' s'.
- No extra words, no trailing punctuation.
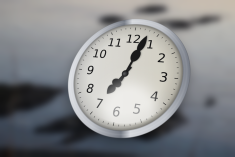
7 h 03 min
